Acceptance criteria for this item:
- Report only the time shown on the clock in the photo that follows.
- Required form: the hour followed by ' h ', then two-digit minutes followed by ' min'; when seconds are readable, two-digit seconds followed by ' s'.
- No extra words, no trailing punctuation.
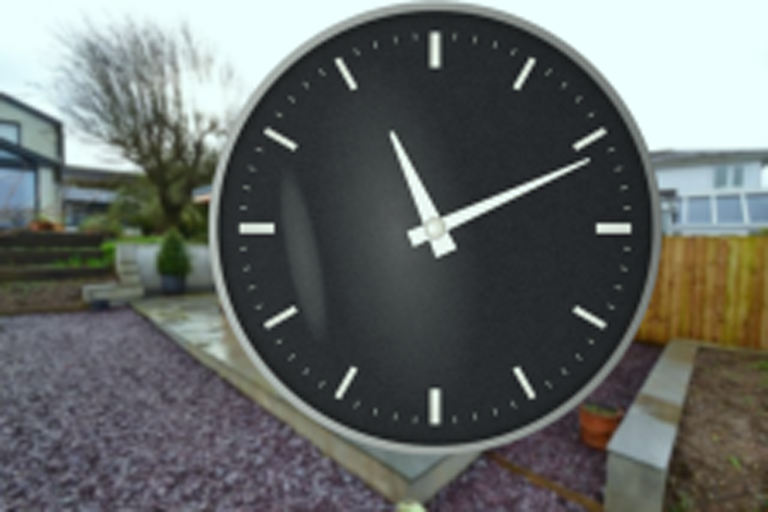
11 h 11 min
